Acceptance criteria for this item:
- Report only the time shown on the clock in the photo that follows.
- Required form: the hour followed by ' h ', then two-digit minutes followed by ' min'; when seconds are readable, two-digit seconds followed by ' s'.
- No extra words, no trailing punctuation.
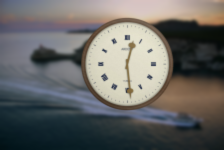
12 h 29 min
